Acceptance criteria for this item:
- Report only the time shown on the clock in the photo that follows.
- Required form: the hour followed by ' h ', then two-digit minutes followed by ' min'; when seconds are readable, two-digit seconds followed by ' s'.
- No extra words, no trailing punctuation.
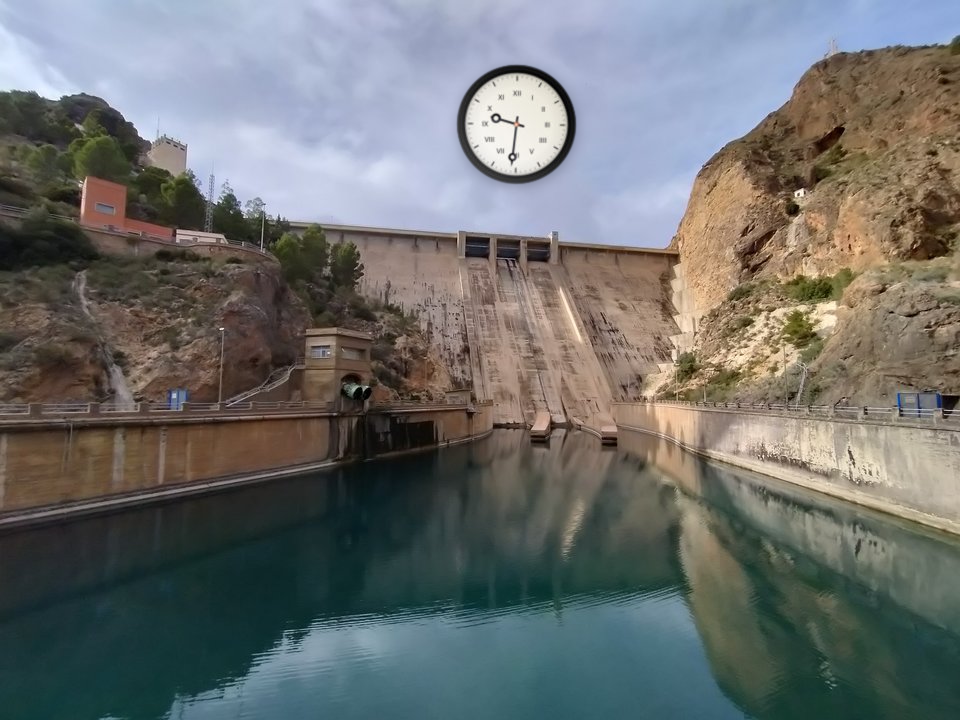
9 h 31 min
